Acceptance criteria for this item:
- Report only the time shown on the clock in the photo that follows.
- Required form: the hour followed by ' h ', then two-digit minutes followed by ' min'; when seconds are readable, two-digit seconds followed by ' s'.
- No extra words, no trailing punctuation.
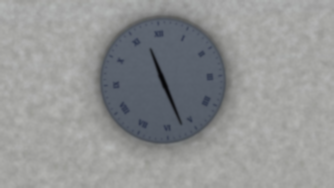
11 h 27 min
